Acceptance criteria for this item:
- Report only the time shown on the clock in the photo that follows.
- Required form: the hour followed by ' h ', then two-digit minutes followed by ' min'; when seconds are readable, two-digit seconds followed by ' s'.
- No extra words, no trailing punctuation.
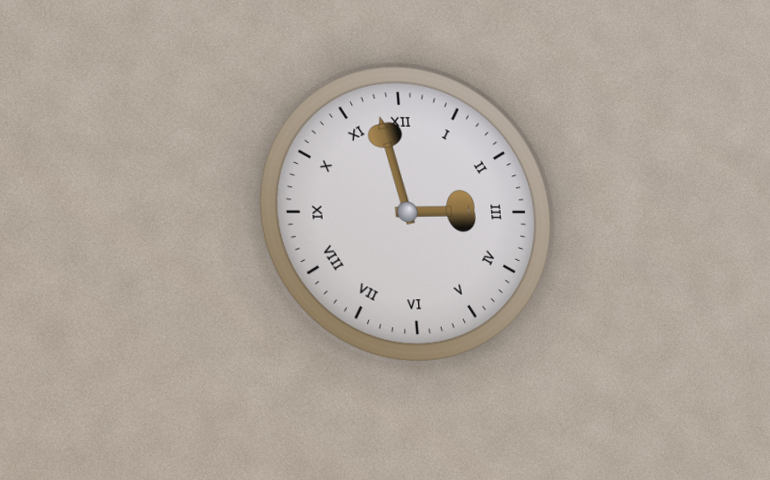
2 h 58 min
